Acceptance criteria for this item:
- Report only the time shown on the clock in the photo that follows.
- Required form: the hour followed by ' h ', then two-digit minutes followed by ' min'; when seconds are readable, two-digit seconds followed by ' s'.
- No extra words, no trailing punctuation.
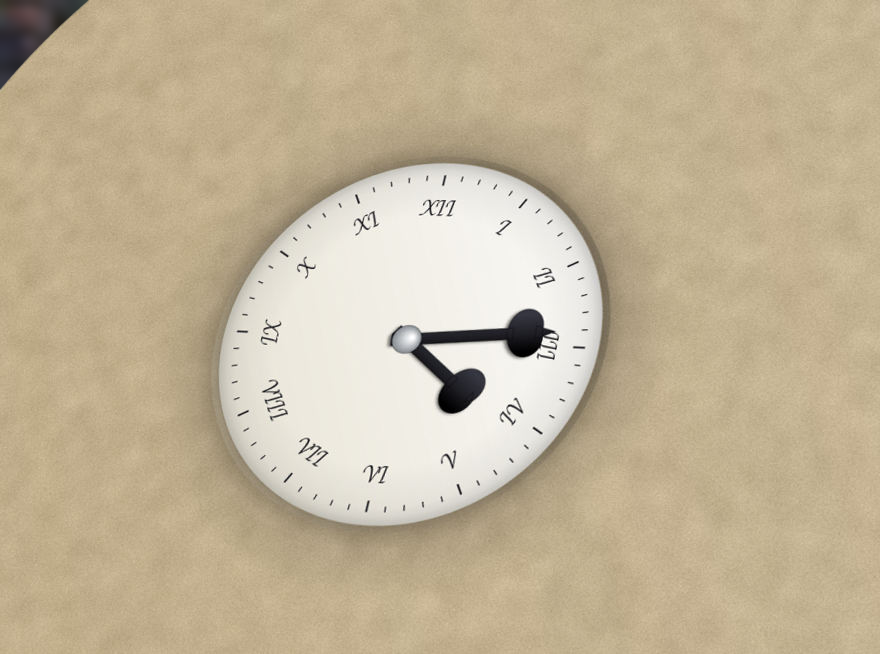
4 h 14 min
